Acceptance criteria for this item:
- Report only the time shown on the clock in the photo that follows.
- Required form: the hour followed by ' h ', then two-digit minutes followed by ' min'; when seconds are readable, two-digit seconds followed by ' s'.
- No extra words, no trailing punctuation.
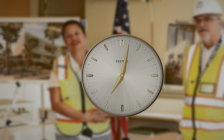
7 h 02 min
